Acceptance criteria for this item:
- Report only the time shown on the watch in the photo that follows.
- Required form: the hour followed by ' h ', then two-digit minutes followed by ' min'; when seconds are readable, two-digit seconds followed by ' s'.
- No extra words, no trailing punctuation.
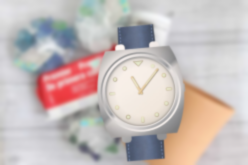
11 h 07 min
